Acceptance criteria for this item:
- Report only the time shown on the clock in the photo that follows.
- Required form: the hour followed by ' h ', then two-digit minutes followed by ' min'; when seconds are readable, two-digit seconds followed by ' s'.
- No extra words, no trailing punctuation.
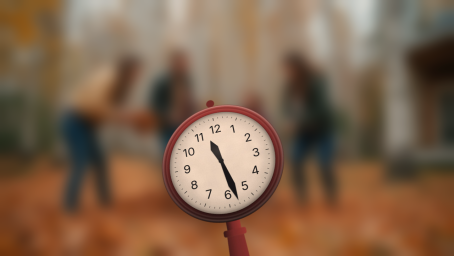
11 h 28 min
